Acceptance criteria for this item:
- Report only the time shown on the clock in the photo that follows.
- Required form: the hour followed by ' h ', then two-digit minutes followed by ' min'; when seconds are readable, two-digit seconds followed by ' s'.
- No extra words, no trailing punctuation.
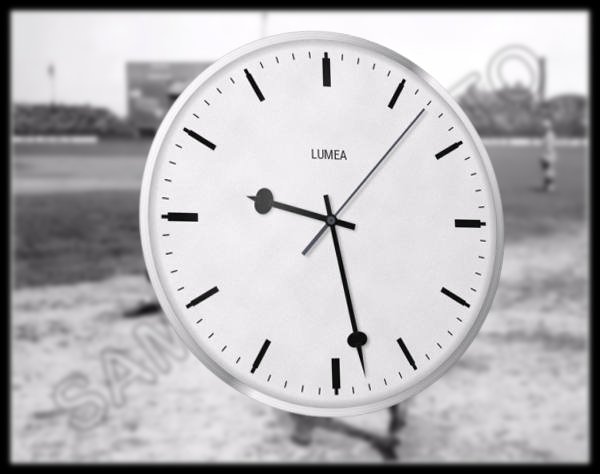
9 h 28 min 07 s
